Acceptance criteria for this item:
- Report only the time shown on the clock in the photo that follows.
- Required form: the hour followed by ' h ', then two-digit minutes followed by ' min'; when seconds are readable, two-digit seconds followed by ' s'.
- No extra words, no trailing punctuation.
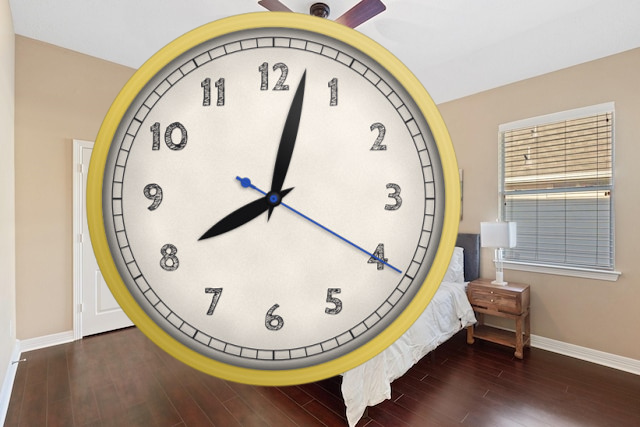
8 h 02 min 20 s
